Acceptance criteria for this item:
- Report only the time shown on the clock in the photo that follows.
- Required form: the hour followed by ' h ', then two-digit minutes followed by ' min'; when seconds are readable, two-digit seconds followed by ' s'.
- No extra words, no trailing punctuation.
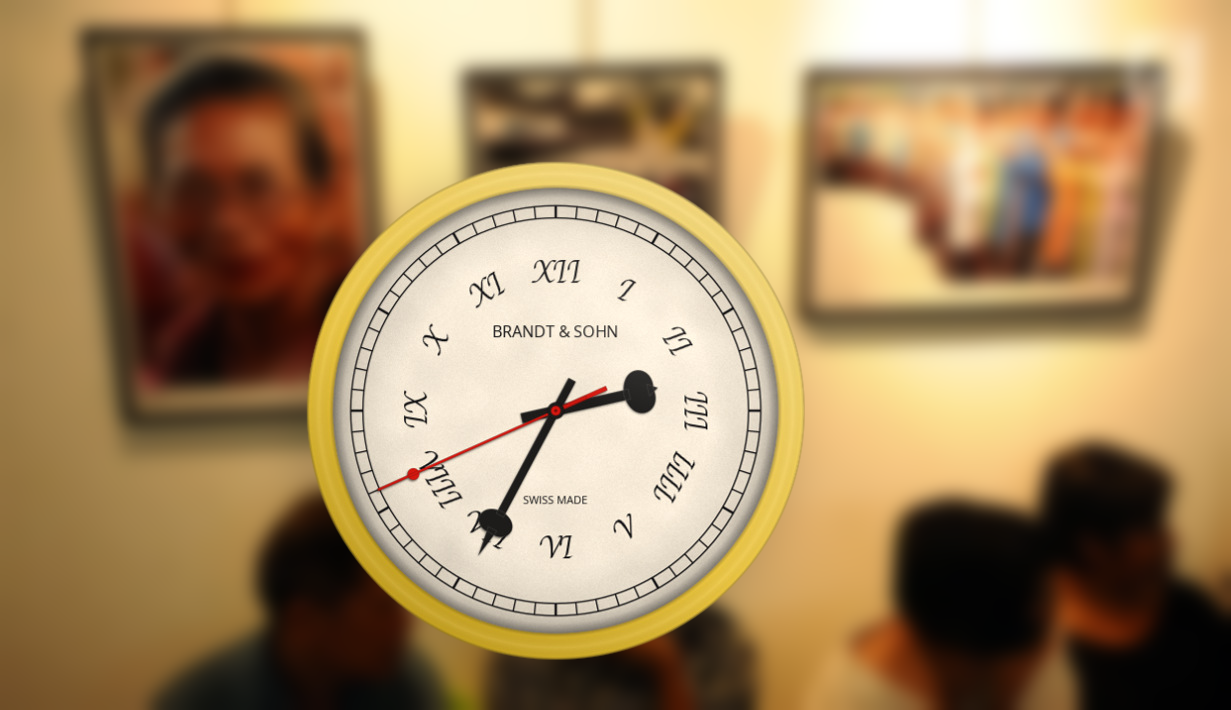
2 h 34 min 41 s
